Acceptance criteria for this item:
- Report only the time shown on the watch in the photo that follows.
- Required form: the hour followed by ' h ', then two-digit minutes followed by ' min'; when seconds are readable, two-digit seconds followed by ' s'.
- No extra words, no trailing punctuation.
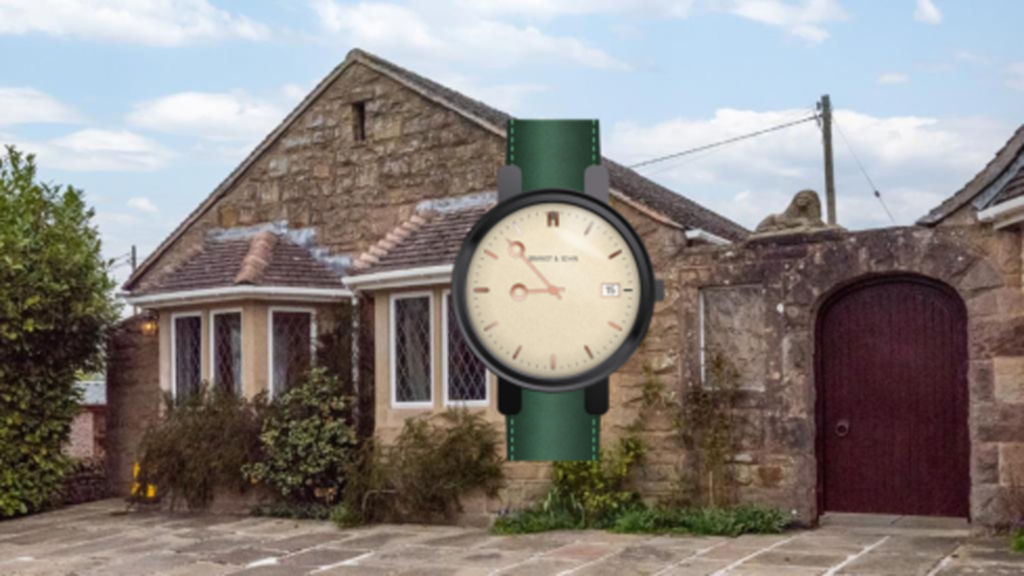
8 h 53 min
